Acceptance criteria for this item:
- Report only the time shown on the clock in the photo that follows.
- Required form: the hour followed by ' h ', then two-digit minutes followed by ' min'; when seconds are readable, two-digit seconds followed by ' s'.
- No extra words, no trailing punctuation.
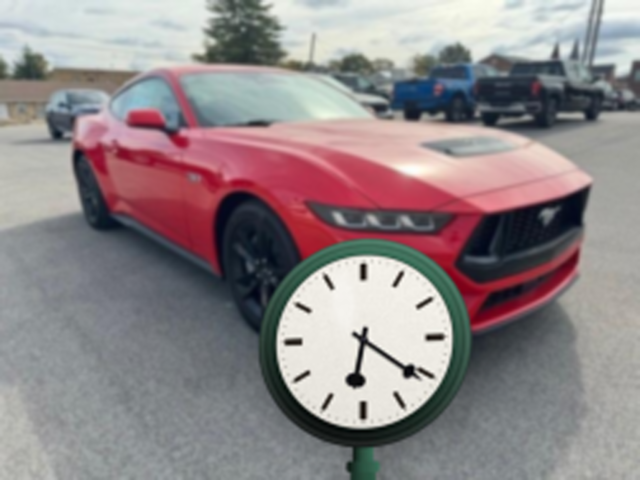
6 h 21 min
